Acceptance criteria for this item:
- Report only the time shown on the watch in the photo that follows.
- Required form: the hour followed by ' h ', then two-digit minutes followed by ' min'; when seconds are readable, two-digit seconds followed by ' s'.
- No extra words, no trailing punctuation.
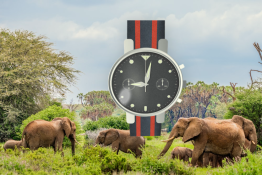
9 h 02 min
